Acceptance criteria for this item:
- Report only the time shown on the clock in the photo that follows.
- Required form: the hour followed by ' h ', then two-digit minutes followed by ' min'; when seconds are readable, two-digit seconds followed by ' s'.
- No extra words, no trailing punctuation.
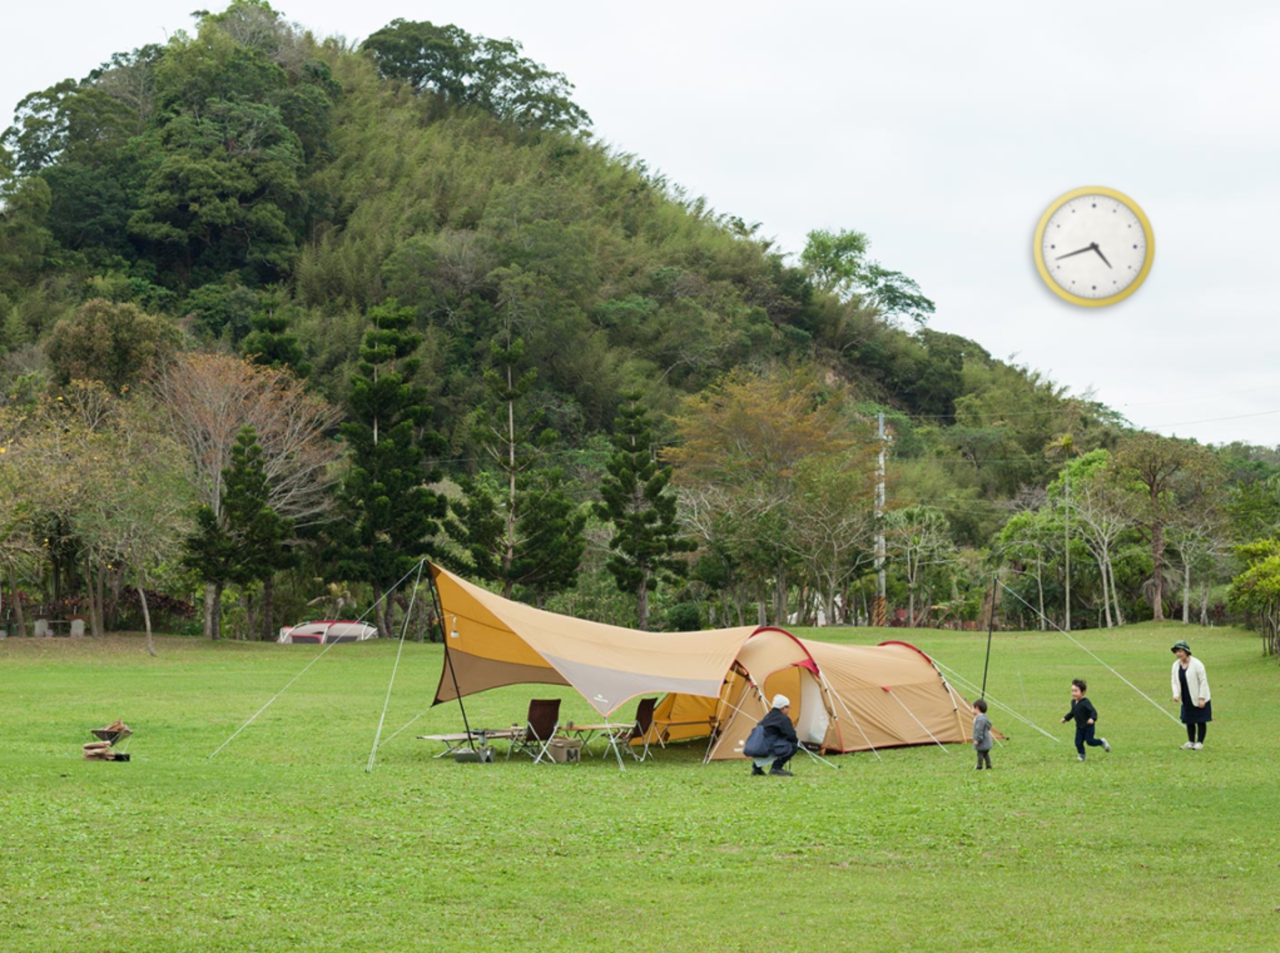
4 h 42 min
